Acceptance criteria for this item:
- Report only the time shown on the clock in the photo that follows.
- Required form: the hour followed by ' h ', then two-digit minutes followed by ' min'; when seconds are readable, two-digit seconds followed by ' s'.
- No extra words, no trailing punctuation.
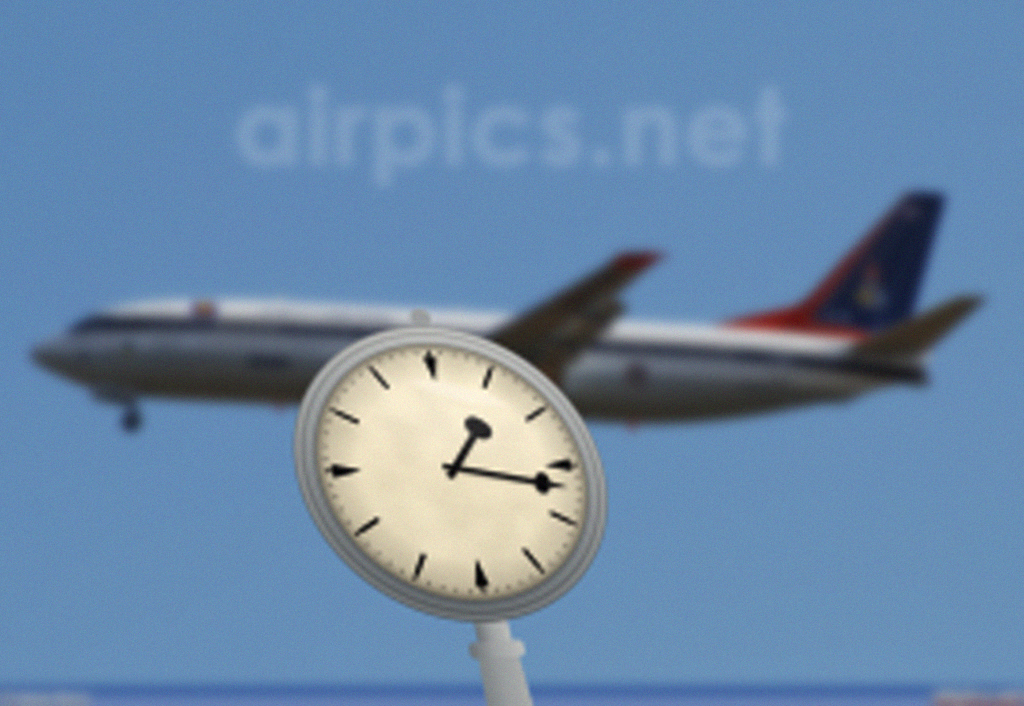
1 h 17 min
